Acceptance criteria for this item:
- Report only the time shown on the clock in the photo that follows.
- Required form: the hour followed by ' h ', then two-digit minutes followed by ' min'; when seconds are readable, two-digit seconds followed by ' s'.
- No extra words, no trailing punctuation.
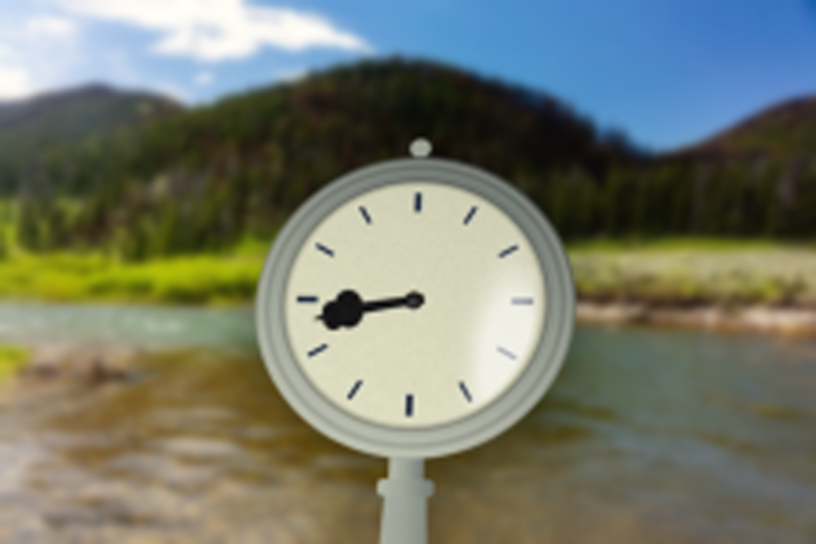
8 h 43 min
